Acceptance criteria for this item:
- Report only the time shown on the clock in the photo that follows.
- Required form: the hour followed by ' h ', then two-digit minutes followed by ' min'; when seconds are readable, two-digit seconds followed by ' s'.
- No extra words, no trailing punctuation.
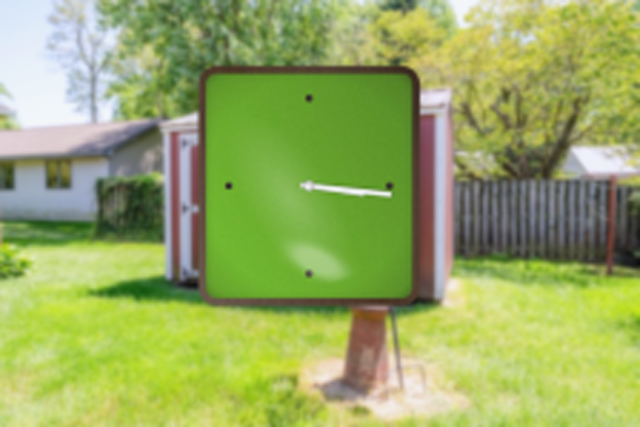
3 h 16 min
